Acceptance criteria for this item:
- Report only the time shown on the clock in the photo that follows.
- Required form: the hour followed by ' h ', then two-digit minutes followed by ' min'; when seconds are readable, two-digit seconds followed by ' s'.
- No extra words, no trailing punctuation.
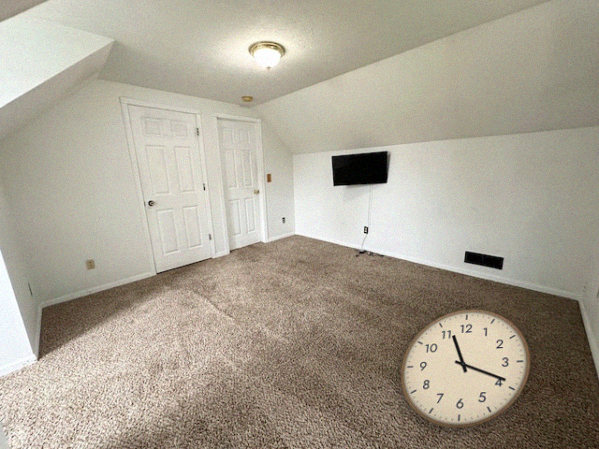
11 h 19 min
